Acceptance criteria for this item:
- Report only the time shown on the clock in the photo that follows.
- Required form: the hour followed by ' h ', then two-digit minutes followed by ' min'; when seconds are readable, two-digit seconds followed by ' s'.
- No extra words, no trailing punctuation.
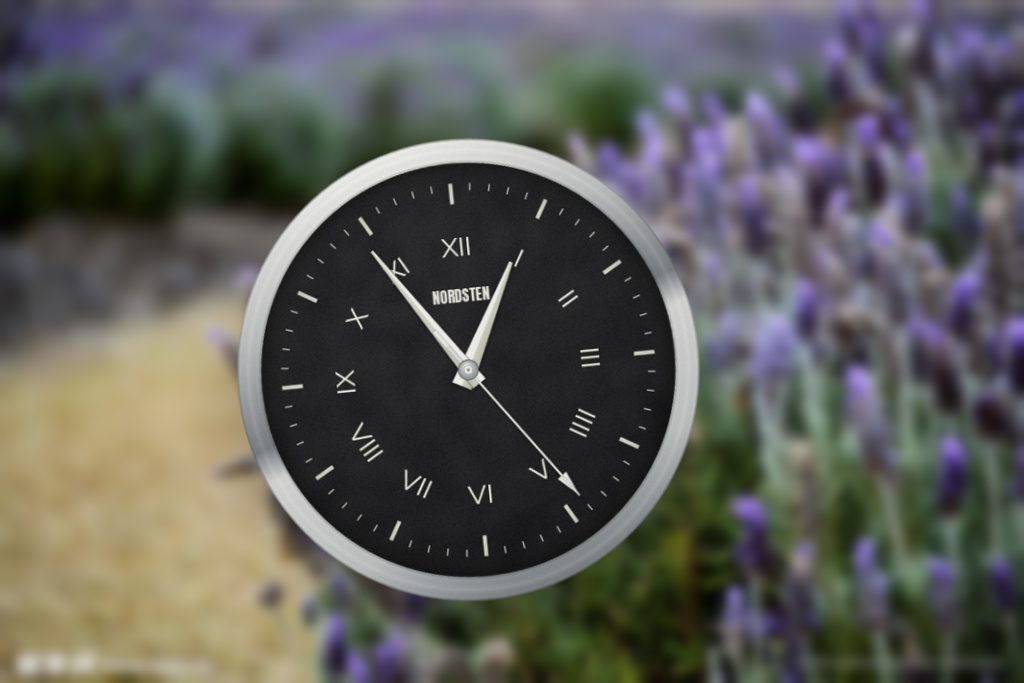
12 h 54 min 24 s
